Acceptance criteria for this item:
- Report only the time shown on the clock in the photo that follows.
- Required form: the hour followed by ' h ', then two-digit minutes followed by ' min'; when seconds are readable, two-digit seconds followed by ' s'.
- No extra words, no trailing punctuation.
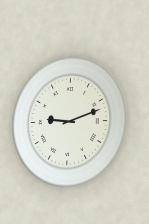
9 h 12 min
